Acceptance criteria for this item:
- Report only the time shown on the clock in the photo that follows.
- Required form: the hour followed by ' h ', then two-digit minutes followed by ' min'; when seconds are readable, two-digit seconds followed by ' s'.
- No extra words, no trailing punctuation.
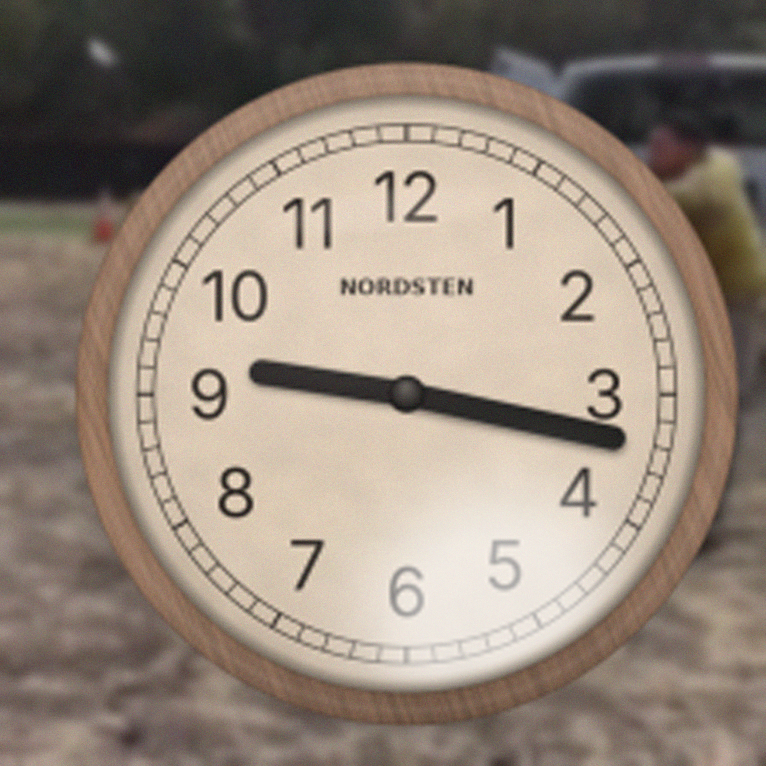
9 h 17 min
